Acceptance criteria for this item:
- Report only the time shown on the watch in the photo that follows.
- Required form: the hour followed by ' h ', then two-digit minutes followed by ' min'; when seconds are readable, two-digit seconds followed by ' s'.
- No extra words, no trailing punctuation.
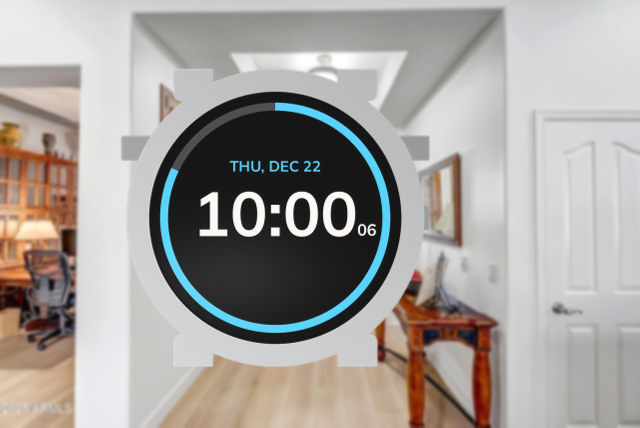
10 h 00 min 06 s
